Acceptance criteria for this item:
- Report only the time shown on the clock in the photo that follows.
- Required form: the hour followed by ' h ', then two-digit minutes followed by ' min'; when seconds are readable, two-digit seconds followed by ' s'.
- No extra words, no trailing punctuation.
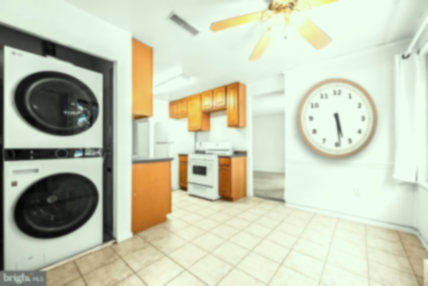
5 h 29 min
